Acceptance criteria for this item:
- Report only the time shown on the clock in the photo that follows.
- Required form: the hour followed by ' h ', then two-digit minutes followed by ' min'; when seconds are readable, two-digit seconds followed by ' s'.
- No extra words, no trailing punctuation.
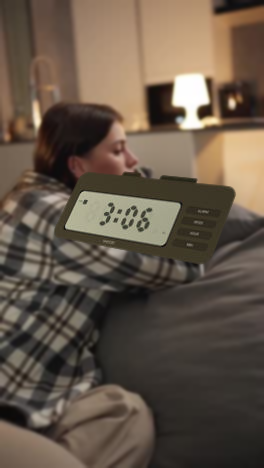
3 h 06 min
